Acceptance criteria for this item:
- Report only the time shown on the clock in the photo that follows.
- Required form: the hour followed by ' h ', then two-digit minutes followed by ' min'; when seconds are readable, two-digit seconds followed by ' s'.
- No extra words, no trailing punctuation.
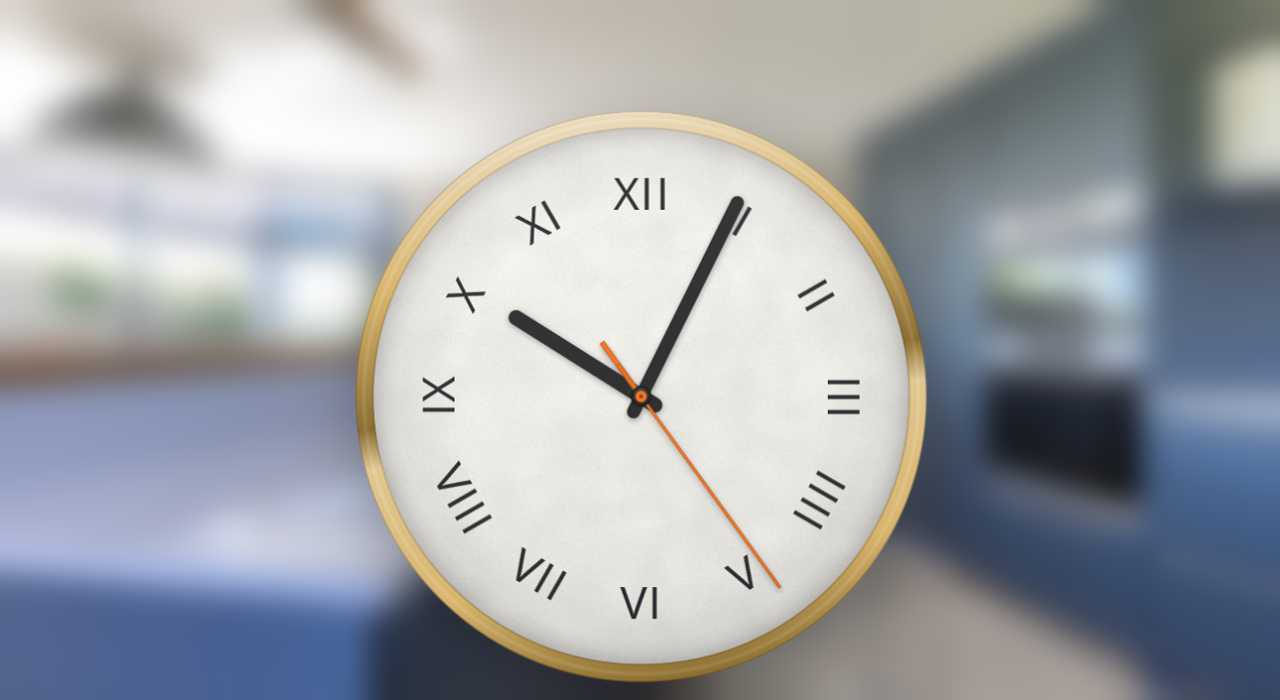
10 h 04 min 24 s
